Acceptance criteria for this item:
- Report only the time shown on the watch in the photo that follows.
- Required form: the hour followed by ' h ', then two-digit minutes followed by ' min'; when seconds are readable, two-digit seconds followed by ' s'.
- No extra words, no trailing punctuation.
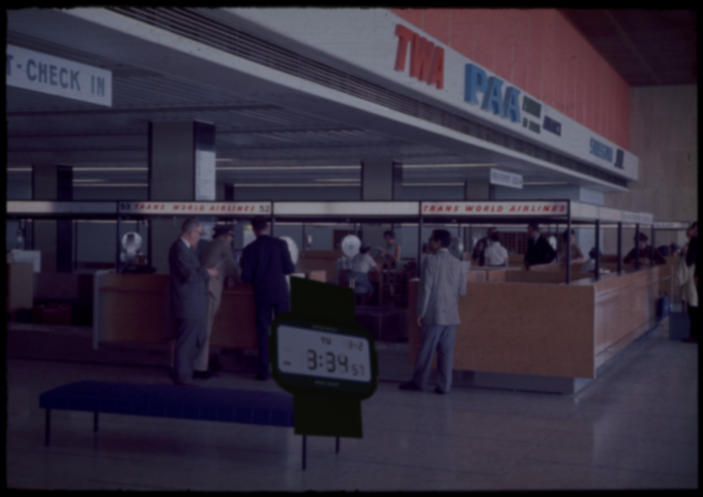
3 h 34 min
